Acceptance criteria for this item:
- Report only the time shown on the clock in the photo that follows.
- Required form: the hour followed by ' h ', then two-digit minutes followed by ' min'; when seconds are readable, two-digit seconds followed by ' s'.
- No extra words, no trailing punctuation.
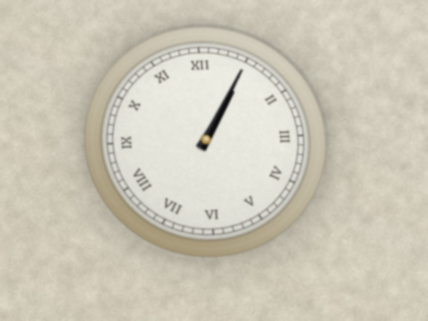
1 h 05 min
